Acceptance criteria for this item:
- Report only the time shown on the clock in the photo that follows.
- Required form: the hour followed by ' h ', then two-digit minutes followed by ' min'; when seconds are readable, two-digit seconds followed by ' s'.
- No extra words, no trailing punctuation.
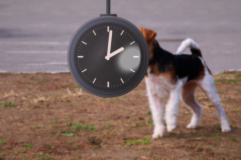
2 h 01 min
